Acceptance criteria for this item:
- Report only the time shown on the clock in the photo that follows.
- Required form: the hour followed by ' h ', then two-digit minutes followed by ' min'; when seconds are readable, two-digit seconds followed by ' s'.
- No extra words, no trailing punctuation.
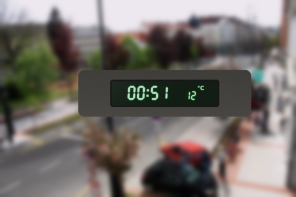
0 h 51 min
